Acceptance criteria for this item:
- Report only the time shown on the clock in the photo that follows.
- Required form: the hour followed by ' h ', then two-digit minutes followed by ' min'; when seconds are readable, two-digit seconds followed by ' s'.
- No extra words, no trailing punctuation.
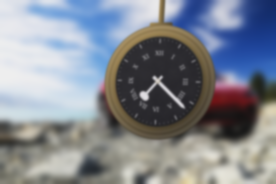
7 h 22 min
